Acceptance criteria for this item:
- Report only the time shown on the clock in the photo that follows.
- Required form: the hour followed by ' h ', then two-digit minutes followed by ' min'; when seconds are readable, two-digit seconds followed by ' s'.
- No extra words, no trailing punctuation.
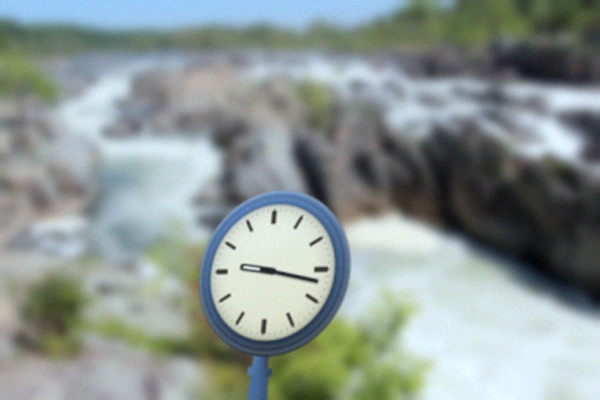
9 h 17 min
